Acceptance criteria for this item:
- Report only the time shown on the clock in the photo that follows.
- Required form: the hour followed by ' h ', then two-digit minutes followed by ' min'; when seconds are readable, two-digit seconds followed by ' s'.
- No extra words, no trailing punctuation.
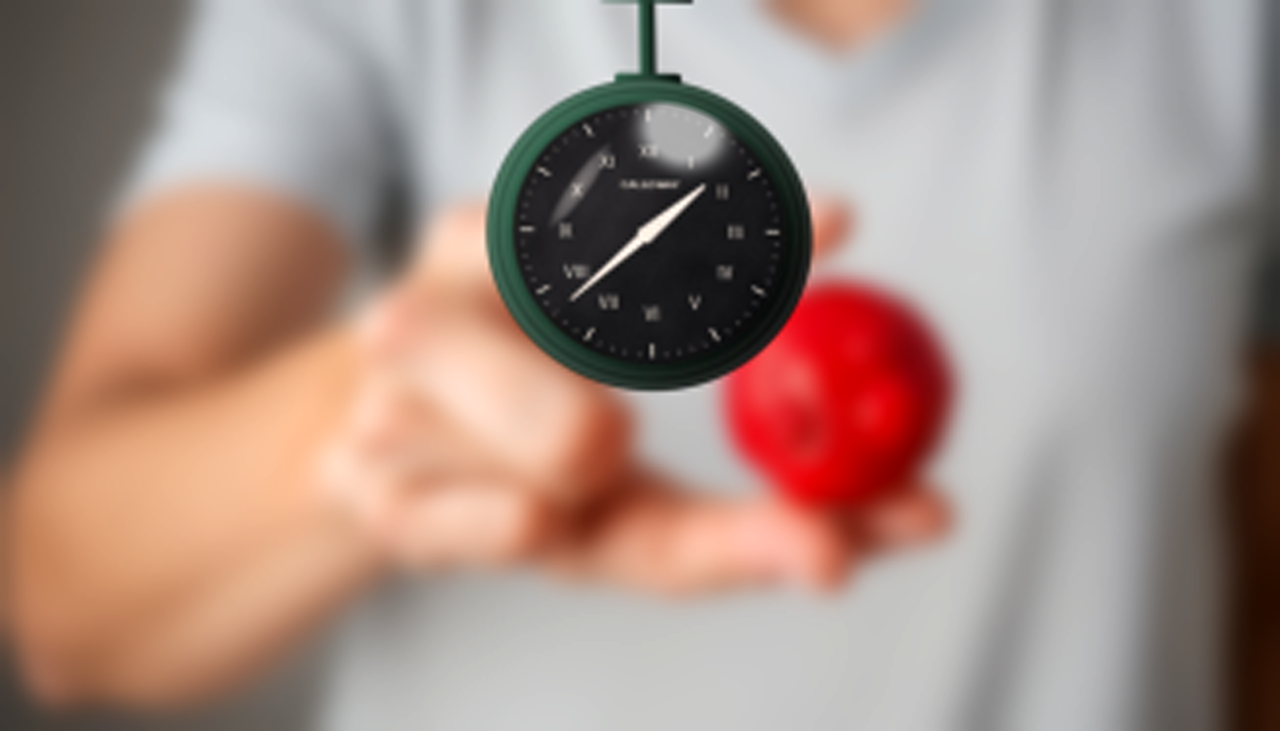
1 h 38 min
